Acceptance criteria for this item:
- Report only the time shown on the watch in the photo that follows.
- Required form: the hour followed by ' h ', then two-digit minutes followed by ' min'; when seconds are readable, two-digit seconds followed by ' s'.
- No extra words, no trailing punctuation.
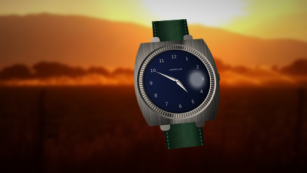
4 h 50 min
